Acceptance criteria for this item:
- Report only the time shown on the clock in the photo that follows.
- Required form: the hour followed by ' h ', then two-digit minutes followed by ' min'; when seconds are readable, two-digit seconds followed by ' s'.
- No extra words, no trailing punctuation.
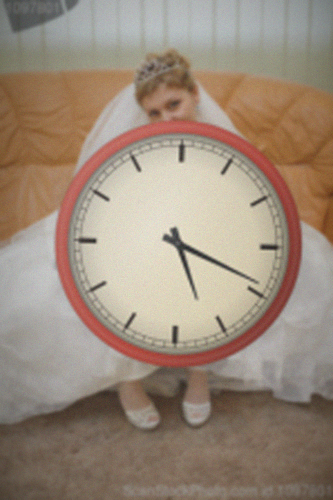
5 h 19 min
